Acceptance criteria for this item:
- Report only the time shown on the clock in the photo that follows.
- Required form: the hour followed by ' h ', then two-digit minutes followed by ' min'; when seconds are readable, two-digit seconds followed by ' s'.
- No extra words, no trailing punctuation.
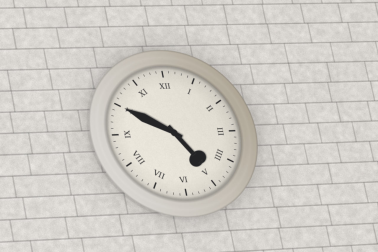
4 h 50 min
